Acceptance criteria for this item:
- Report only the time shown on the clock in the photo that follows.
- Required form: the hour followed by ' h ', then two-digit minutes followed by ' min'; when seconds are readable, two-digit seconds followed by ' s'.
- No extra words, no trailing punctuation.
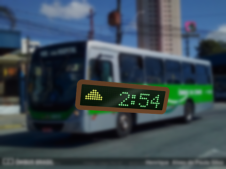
2 h 54 min
